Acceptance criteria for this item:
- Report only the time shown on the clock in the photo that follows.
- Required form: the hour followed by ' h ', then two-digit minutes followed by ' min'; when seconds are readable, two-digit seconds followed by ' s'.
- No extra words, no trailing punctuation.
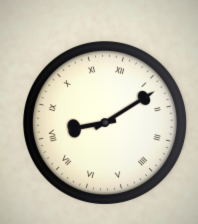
8 h 07 min
